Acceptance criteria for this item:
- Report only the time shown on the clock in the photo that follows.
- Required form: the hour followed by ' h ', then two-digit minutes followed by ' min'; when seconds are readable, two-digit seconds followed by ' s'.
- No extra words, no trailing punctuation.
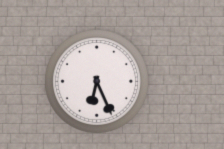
6 h 26 min
